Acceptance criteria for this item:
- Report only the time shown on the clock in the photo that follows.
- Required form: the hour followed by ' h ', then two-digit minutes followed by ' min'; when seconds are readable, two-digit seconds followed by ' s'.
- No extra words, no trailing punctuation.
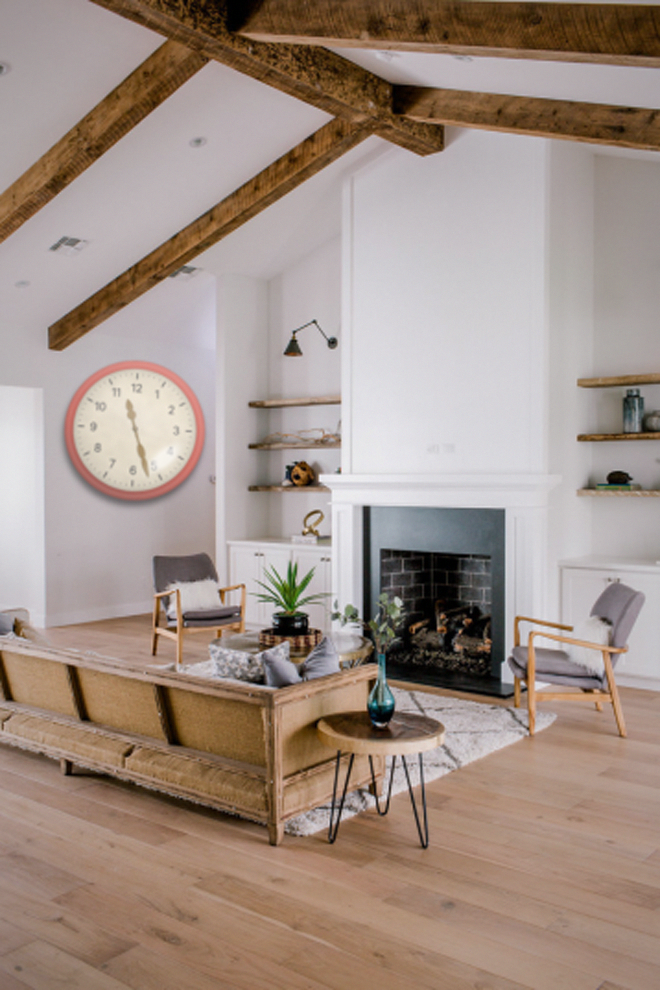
11 h 27 min
